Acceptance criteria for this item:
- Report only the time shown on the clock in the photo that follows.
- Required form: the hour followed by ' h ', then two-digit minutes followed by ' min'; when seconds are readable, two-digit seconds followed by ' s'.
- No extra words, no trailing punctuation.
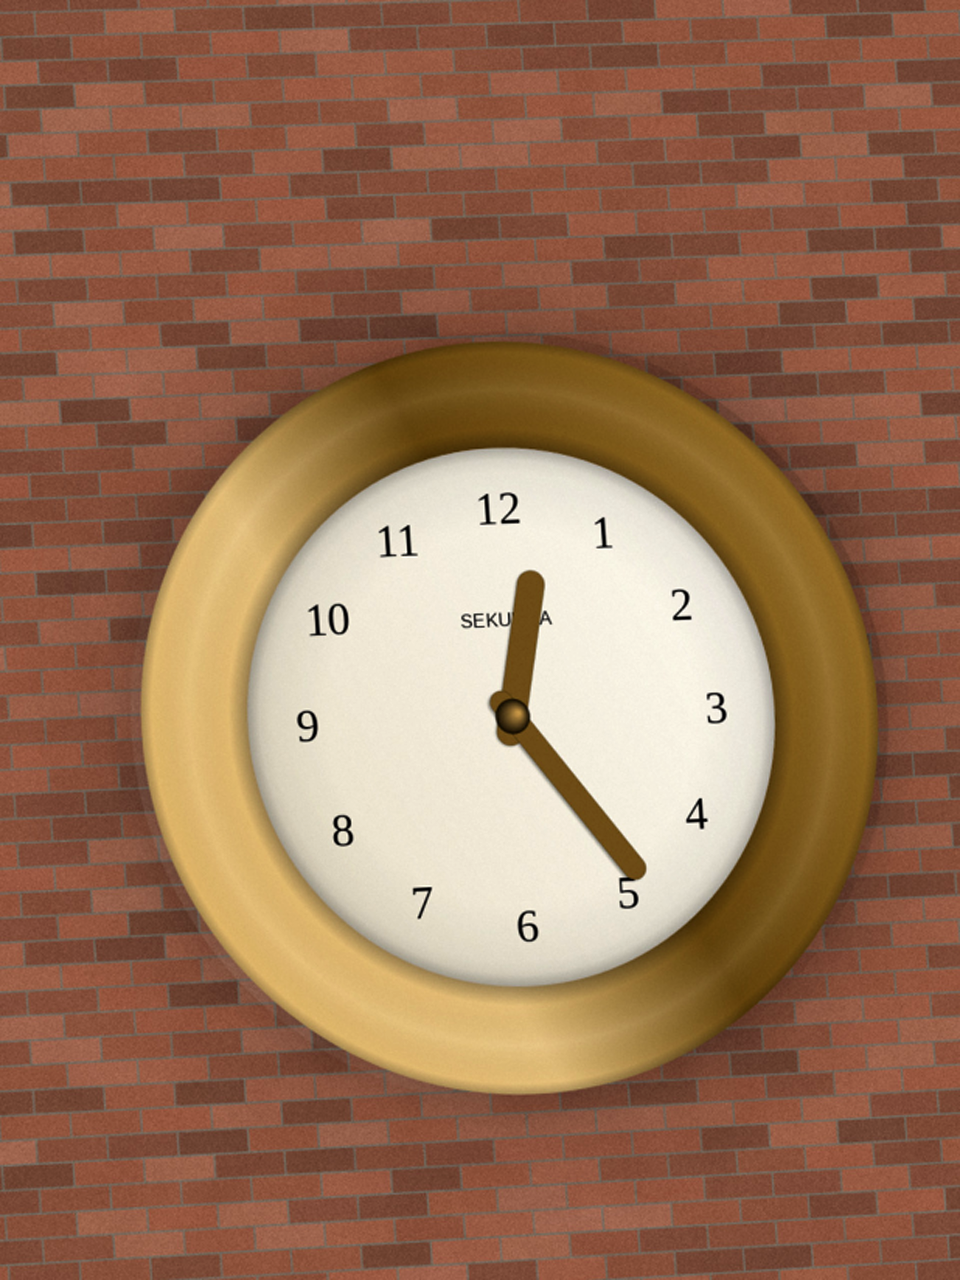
12 h 24 min
